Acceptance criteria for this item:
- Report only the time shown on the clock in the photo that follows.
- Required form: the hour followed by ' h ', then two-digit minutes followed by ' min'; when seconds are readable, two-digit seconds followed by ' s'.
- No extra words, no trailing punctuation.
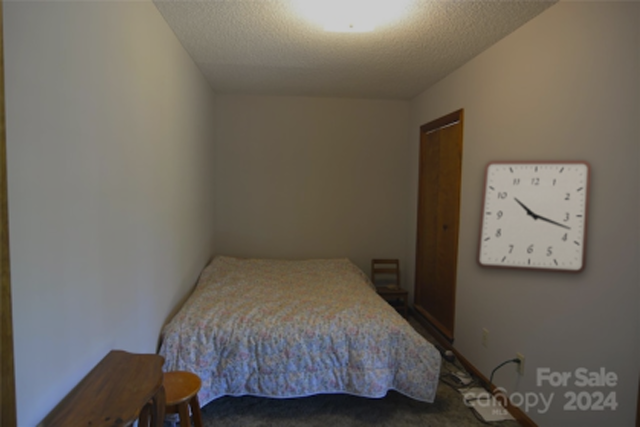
10 h 18 min
